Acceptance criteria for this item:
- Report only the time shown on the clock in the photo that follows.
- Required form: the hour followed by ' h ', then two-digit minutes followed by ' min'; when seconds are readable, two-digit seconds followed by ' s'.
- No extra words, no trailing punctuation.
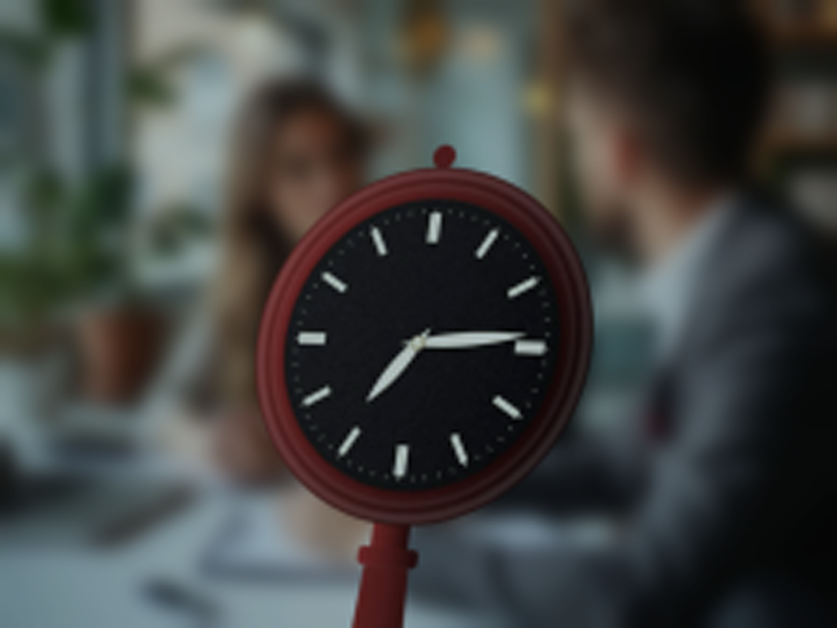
7 h 14 min
